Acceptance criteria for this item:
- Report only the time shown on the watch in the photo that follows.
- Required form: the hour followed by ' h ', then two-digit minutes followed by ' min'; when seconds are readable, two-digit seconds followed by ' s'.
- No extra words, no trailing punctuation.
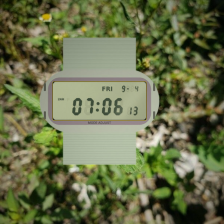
7 h 06 min 13 s
